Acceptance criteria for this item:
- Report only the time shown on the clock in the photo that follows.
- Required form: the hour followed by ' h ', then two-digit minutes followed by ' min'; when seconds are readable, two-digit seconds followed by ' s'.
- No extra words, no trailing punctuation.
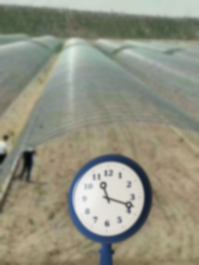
11 h 18 min
